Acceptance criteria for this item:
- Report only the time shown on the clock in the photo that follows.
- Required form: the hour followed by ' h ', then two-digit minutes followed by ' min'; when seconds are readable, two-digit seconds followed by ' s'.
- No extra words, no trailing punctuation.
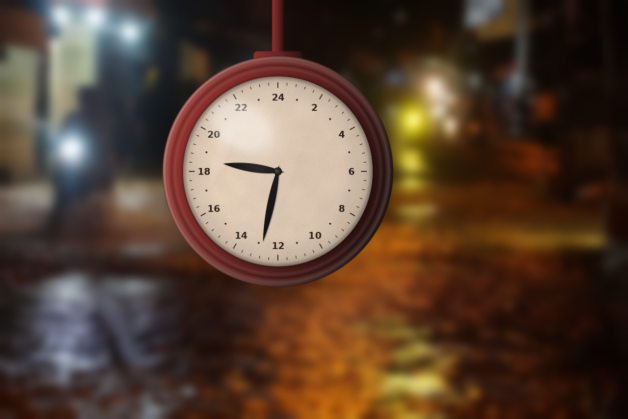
18 h 32 min
